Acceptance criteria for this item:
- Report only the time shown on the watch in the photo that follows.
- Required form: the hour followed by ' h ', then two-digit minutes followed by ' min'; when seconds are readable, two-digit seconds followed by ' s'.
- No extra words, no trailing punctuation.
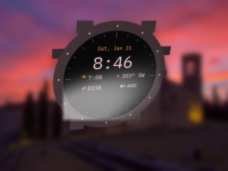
8 h 46 min
